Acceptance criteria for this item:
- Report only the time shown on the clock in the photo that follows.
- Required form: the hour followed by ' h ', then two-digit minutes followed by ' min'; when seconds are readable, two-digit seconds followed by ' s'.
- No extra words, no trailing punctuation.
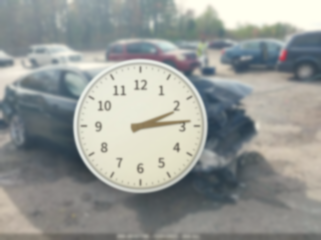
2 h 14 min
